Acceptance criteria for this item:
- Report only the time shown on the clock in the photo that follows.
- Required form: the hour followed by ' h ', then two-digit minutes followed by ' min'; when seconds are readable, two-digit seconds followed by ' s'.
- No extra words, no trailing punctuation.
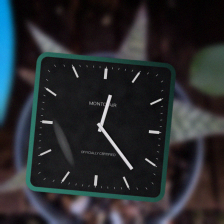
12 h 23 min
